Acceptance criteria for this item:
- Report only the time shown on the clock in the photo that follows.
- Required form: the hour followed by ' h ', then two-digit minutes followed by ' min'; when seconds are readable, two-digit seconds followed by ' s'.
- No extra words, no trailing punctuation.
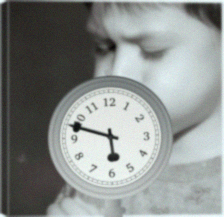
5 h 48 min
